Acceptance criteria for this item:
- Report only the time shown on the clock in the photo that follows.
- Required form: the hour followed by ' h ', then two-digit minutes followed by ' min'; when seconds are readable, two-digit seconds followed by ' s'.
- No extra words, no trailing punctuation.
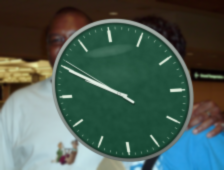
9 h 49 min 51 s
